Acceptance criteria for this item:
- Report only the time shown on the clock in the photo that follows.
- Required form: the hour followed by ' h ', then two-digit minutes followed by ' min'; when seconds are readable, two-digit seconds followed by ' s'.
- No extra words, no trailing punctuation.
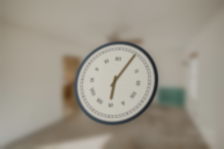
6 h 05 min
